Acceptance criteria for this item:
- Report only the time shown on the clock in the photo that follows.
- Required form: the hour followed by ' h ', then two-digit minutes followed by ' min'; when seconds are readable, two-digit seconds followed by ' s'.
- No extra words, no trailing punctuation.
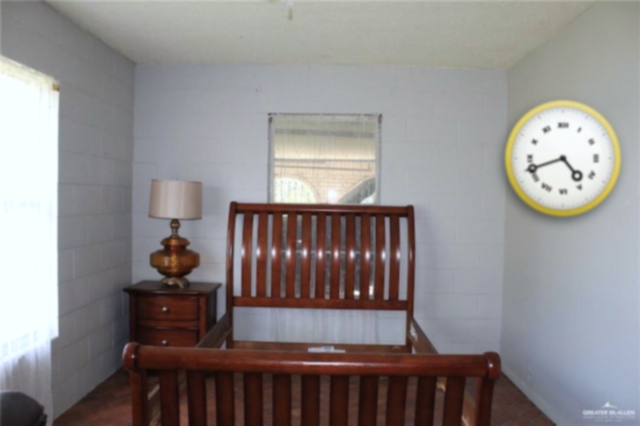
4 h 42 min
